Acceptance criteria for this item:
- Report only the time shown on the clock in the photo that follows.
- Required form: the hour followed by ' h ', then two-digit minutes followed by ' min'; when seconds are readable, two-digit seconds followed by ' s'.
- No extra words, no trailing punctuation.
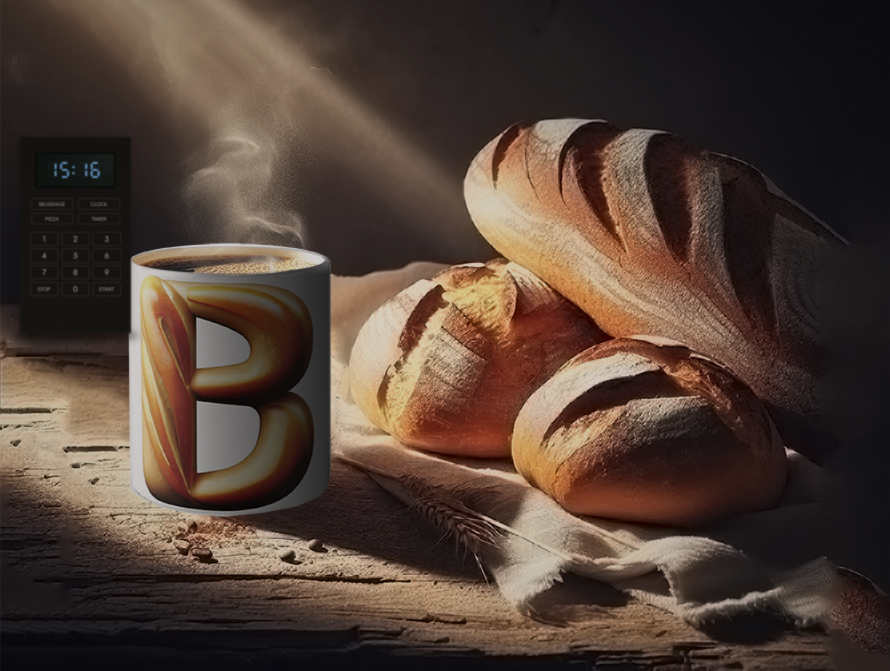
15 h 16 min
